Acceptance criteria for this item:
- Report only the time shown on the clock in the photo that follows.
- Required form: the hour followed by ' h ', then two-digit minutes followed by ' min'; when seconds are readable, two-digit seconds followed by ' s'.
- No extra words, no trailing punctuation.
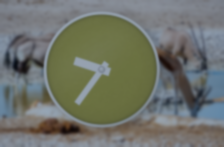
9 h 36 min
